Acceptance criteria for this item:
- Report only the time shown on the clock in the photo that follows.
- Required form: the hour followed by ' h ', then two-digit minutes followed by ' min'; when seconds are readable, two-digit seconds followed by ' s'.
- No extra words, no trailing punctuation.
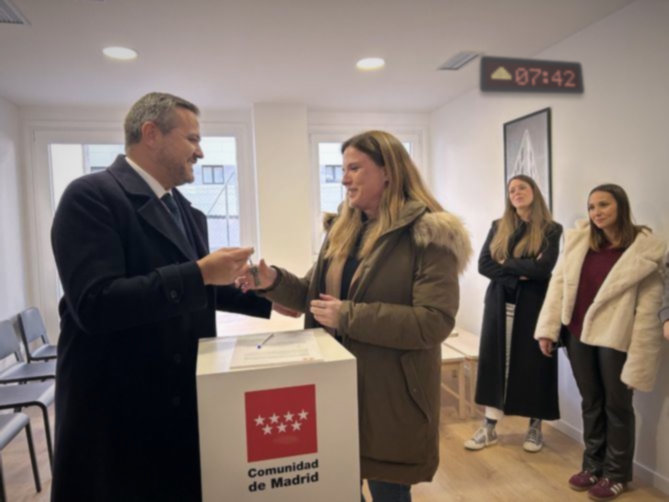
7 h 42 min
